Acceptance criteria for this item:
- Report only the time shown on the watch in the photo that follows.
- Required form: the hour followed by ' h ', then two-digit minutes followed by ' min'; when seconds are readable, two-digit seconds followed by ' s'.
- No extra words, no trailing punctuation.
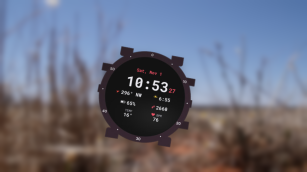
10 h 53 min
